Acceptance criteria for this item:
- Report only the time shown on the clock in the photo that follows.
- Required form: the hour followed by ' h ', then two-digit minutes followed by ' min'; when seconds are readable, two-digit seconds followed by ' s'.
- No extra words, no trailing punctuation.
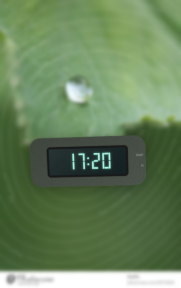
17 h 20 min
